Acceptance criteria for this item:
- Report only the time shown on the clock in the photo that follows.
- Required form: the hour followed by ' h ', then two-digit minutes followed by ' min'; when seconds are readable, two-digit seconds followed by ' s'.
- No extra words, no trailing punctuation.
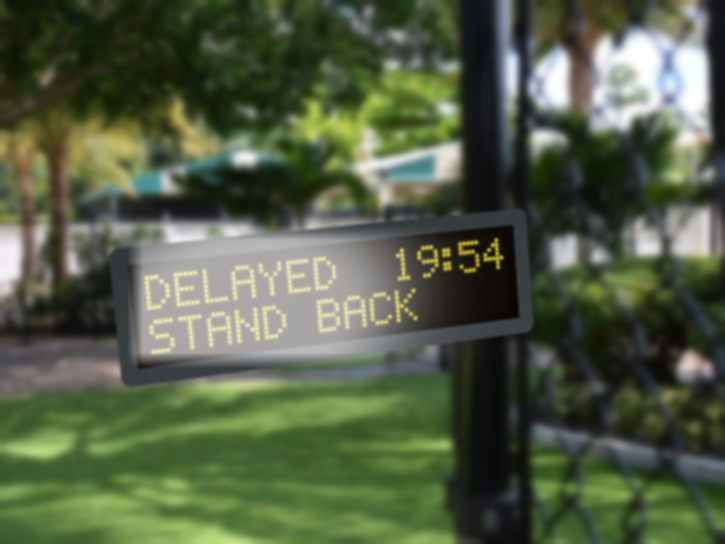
19 h 54 min
